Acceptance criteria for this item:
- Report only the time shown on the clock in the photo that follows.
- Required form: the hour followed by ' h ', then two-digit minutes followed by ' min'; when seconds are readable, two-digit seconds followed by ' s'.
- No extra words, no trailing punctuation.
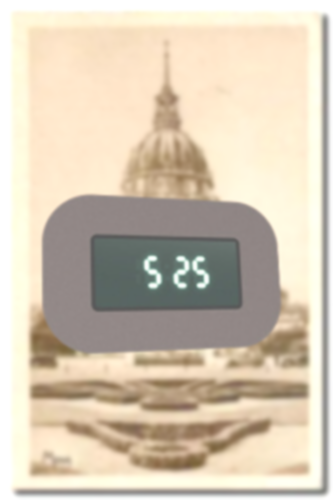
5 h 25 min
